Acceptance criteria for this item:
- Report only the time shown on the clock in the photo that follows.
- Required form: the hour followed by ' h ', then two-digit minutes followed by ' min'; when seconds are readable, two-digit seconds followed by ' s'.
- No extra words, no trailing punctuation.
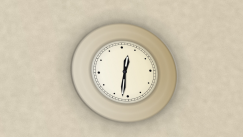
12 h 32 min
